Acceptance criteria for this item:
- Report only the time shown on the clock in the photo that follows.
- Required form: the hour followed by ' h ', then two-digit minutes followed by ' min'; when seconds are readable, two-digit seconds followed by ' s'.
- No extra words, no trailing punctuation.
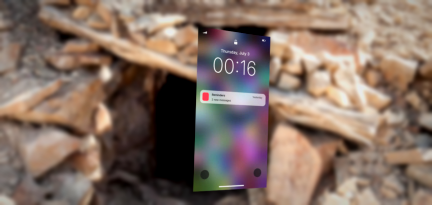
0 h 16 min
